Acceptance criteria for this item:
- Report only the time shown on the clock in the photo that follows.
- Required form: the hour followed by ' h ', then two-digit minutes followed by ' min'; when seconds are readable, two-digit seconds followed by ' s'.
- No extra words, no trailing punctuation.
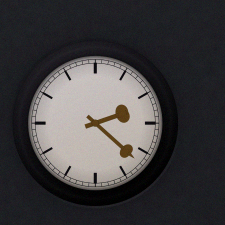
2 h 22 min
